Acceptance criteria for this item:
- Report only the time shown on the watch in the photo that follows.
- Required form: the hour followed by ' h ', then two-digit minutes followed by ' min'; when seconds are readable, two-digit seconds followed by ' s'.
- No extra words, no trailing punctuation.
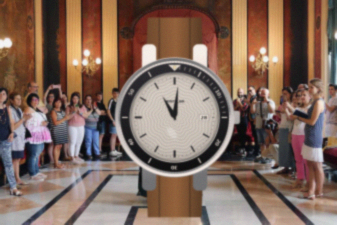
11 h 01 min
